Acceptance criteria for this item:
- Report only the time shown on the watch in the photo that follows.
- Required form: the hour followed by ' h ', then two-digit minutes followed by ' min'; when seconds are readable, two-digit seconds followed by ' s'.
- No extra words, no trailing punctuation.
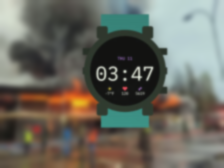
3 h 47 min
